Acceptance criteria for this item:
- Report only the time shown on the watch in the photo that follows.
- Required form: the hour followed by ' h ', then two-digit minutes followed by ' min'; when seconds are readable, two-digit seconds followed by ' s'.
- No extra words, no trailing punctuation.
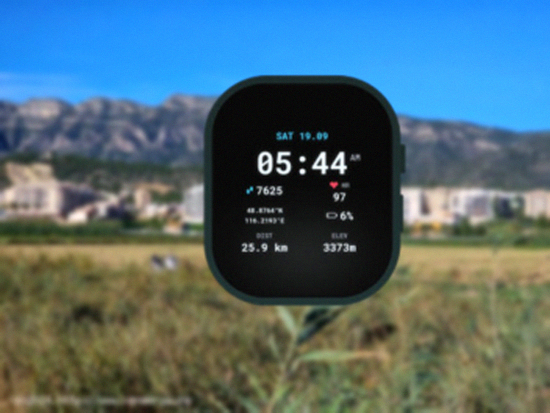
5 h 44 min
